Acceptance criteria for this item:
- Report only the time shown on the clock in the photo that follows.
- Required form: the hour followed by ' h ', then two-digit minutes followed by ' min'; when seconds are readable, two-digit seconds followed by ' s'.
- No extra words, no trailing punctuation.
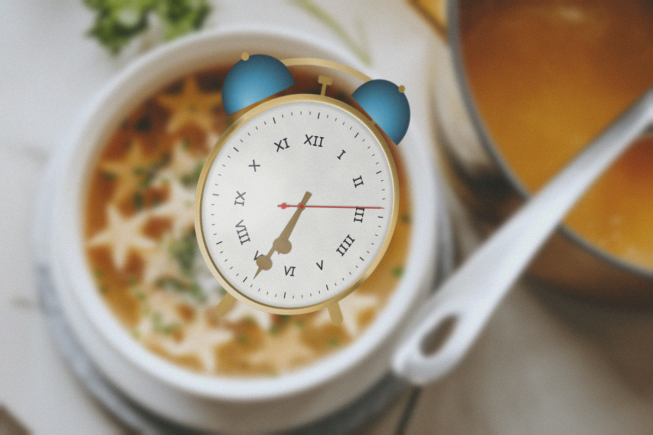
6 h 34 min 14 s
